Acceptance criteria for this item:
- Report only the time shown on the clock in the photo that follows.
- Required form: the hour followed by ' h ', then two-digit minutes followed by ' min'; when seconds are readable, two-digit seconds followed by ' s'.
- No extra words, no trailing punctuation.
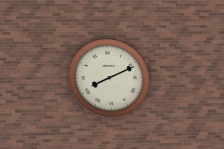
8 h 11 min
